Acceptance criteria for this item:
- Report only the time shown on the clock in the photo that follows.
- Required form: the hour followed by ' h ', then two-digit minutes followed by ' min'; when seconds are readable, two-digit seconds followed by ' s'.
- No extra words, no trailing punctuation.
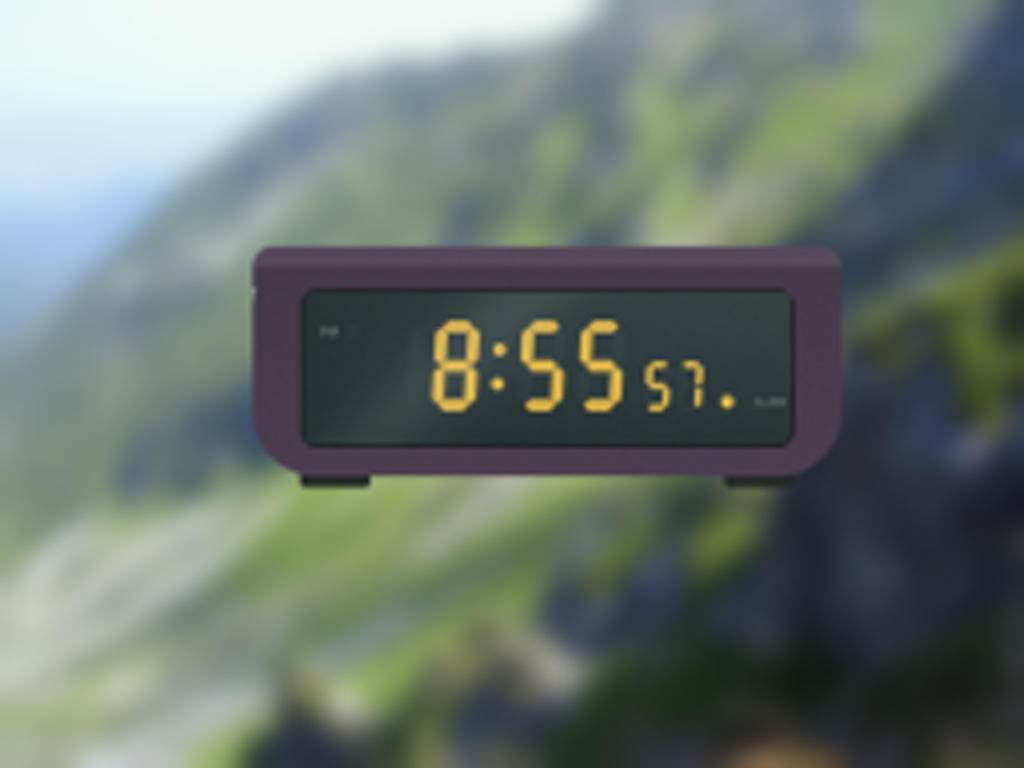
8 h 55 min 57 s
